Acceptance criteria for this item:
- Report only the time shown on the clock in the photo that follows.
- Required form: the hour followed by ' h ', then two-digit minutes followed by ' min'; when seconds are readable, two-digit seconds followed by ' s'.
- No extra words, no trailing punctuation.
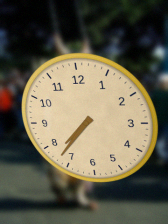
7 h 37 min
